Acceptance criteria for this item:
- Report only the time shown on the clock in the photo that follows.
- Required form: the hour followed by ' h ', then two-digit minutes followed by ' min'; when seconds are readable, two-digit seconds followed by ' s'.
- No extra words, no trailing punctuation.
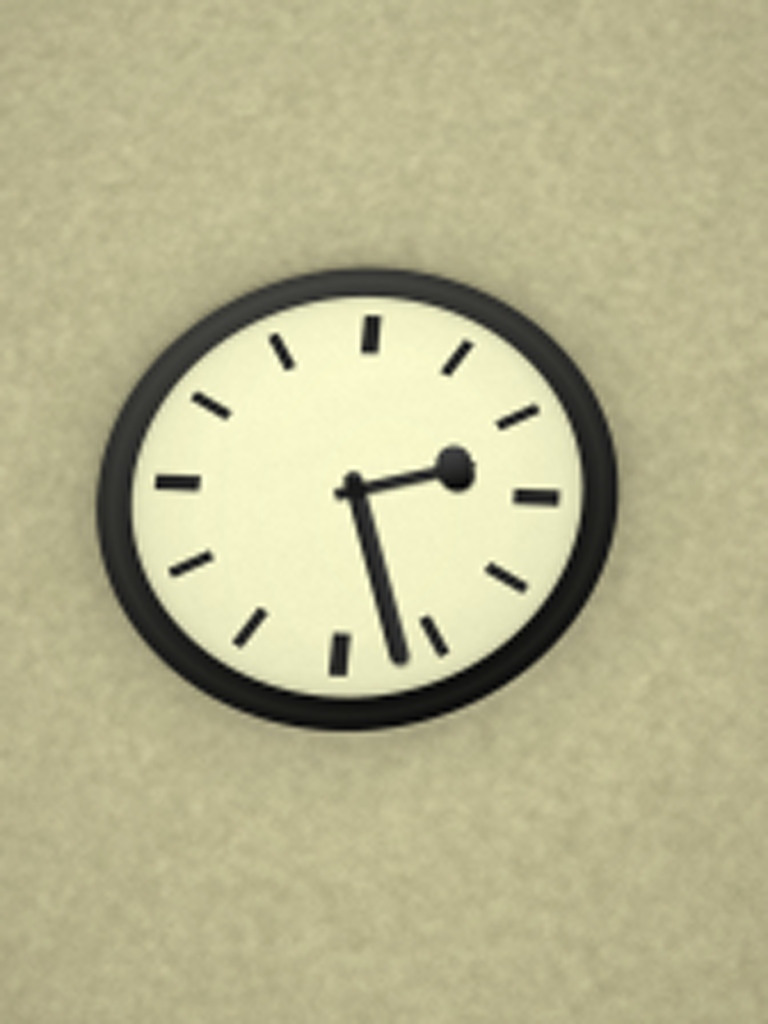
2 h 27 min
